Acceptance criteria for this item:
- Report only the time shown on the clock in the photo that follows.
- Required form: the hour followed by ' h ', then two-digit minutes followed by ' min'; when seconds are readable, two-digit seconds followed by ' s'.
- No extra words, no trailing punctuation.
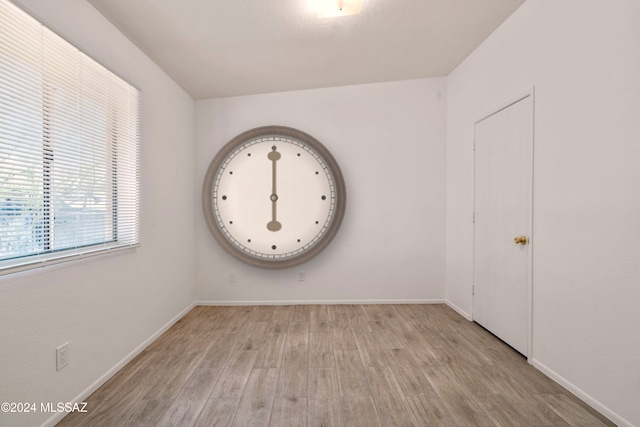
6 h 00 min
